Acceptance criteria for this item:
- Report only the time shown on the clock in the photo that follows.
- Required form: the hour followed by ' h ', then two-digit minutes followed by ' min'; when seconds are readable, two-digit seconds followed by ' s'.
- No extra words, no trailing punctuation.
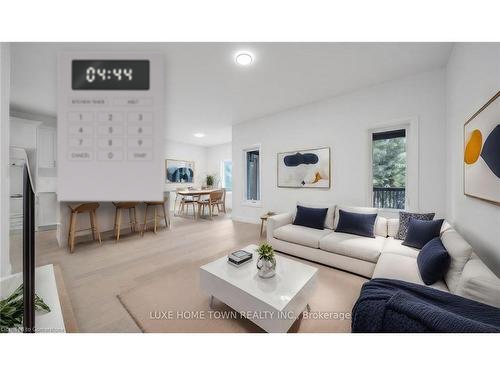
4 h 44 min
